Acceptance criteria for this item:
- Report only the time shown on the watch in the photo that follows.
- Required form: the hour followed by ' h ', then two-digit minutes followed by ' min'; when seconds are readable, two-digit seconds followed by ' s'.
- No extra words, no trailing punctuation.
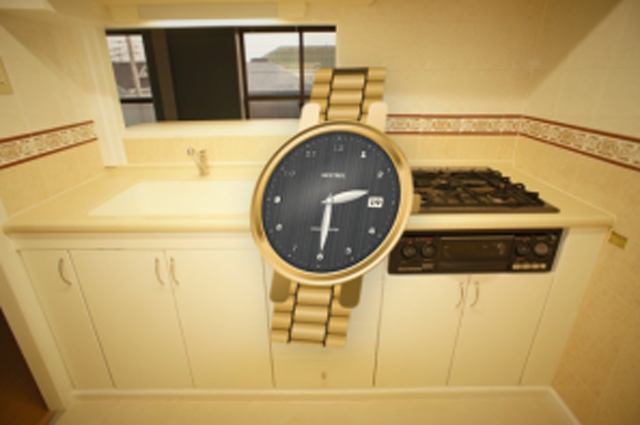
2 h 30 min
